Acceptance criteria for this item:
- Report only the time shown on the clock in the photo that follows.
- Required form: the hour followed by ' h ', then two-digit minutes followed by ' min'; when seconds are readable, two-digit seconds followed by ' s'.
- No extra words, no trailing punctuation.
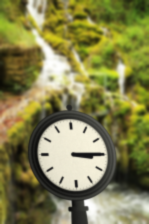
3 h 15 min
